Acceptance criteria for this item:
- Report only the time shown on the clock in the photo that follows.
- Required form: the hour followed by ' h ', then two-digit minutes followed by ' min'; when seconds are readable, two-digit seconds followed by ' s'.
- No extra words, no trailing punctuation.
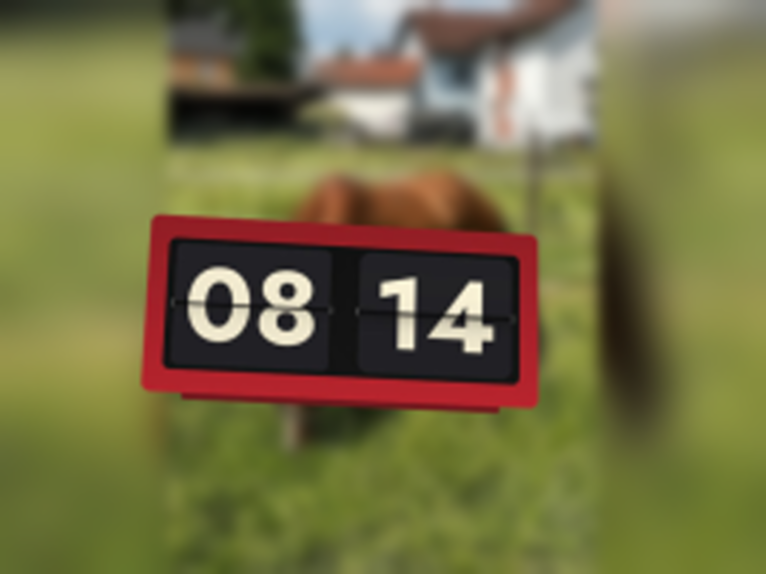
8 h 14 min
